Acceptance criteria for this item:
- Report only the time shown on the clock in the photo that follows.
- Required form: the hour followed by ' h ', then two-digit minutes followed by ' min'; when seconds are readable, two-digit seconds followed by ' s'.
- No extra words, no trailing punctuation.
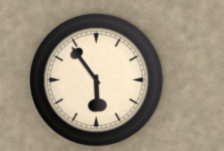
5 h 54 min
